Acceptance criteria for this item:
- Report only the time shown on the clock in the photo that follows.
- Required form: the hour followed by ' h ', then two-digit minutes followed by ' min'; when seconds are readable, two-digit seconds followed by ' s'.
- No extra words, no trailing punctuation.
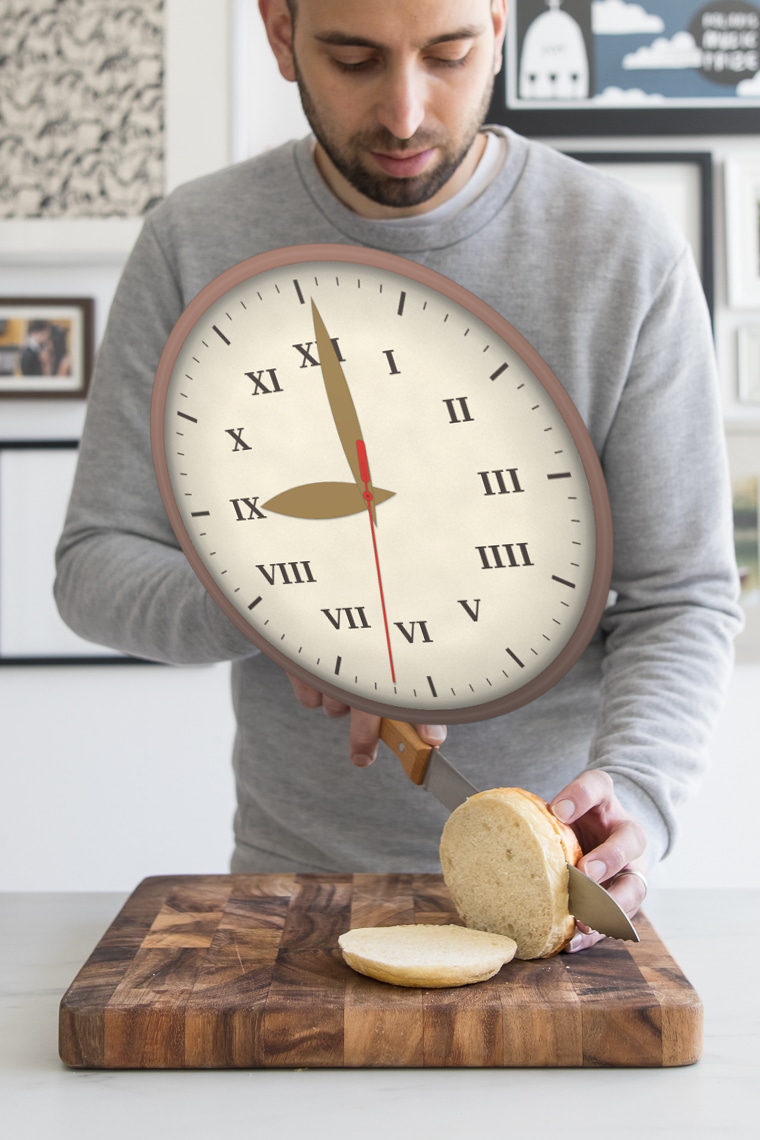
9 h 00 min 32 s
